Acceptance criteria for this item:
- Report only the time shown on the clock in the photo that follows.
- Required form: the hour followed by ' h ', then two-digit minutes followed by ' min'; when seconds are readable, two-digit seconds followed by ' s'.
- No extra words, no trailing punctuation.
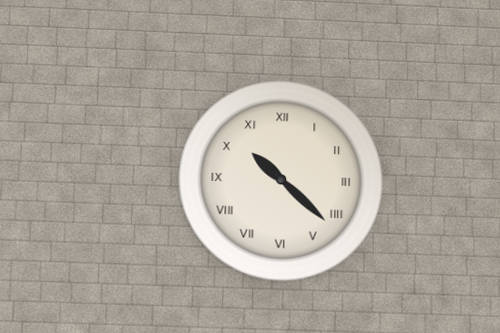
10 h 22 min
